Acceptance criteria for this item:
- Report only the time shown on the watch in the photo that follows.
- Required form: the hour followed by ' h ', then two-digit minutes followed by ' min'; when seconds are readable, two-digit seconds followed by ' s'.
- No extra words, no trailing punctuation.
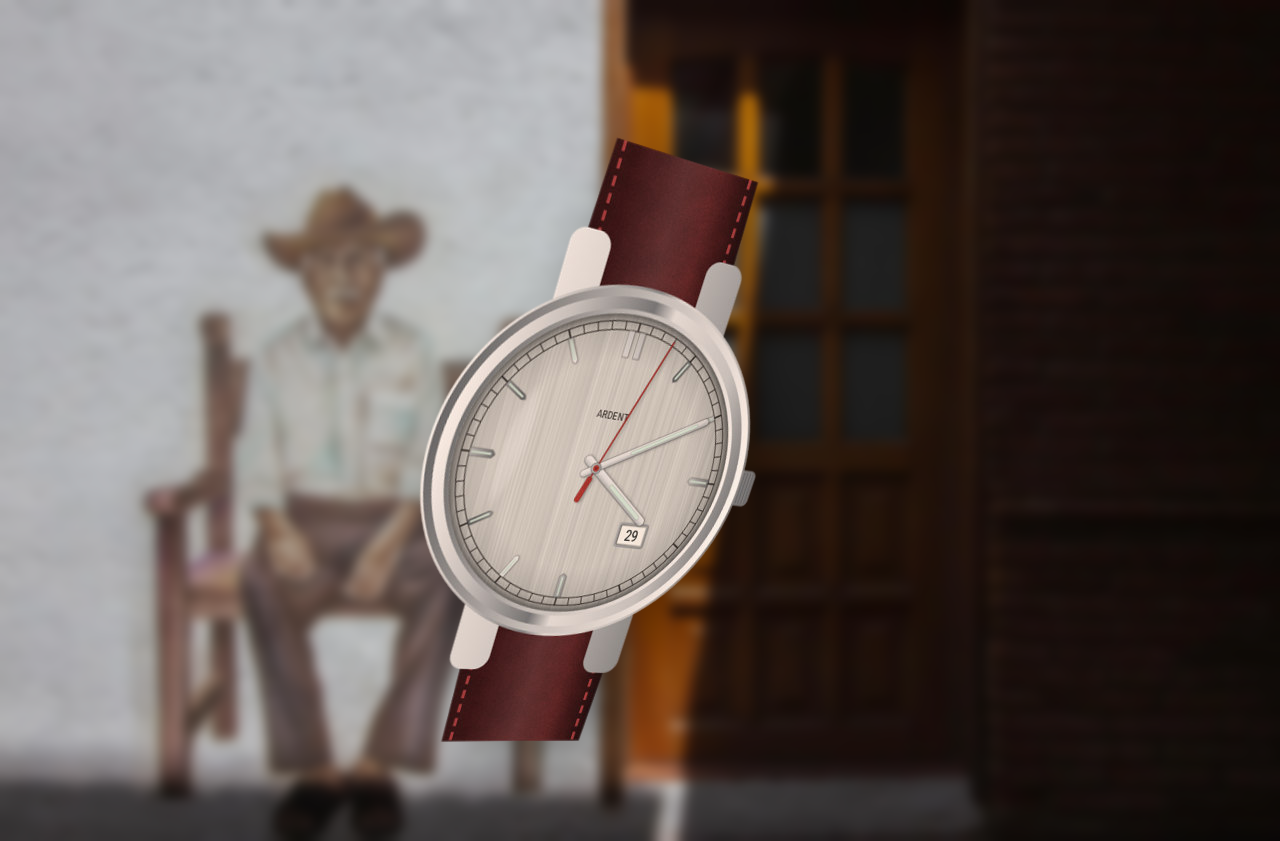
4 h 10 min 03 s
